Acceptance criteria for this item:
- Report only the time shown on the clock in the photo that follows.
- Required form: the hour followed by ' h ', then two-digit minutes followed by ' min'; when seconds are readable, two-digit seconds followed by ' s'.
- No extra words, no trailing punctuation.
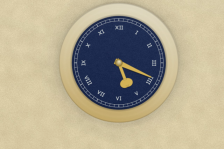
5 h 19 min
